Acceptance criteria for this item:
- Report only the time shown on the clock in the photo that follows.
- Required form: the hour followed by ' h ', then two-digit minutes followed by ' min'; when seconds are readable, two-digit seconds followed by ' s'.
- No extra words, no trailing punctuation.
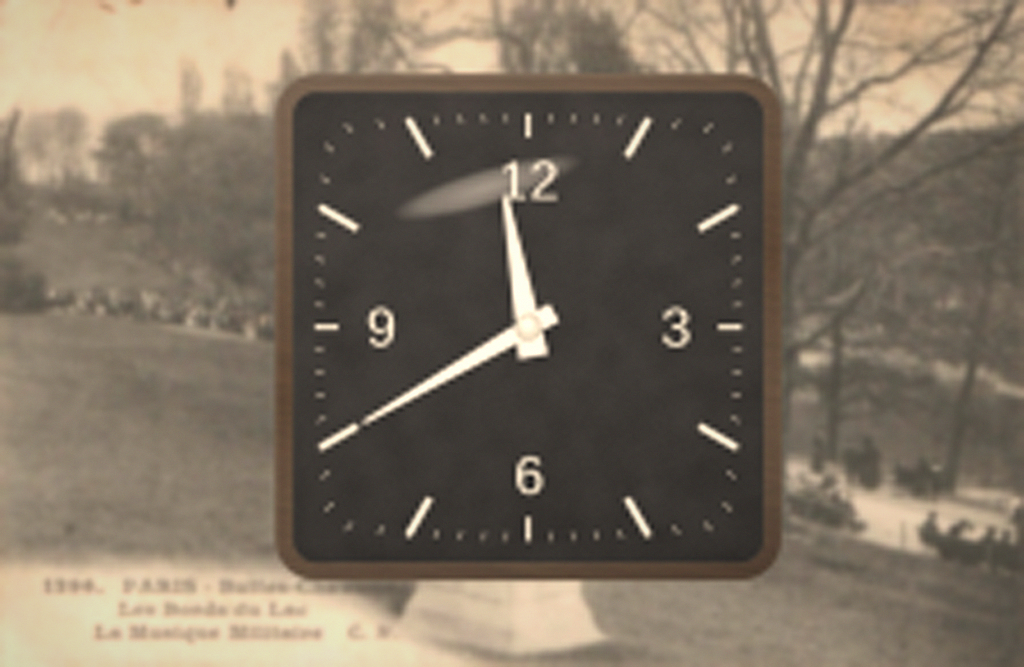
11 h 40 min
